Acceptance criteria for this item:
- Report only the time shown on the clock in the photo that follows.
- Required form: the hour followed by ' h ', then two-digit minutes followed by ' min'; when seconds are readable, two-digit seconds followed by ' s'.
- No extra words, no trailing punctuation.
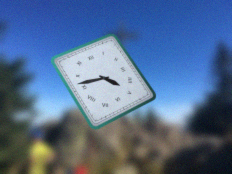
4 h 47 min
